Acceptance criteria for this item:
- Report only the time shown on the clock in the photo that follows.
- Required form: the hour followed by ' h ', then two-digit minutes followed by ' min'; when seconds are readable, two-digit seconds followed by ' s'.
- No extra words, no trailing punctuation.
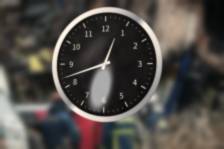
12 h 42 min
